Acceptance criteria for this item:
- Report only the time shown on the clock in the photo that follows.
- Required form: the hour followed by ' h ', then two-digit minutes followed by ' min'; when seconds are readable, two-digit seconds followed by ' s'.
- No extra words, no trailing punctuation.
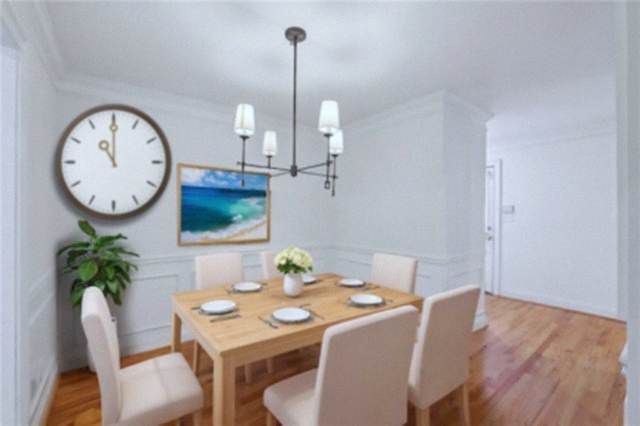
11 h 00 min
